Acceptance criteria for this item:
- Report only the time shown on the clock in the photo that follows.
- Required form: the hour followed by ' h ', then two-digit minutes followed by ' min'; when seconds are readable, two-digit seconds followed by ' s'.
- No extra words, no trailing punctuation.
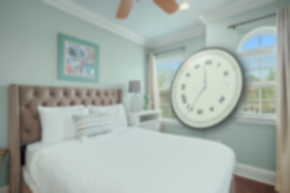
11 h 35 min
